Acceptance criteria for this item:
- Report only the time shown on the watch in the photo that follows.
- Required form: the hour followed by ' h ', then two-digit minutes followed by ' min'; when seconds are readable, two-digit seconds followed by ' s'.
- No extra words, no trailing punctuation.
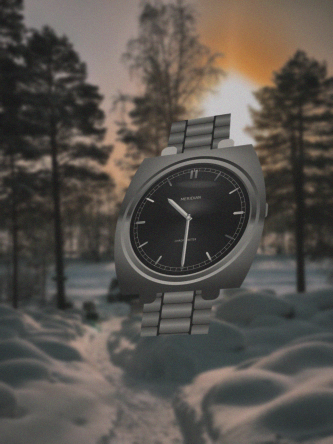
10 h 30 min
